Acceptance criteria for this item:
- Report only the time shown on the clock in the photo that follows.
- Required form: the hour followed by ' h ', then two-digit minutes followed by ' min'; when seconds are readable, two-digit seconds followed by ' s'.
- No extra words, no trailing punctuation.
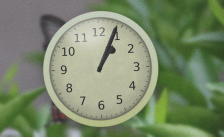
1 h 04 min
